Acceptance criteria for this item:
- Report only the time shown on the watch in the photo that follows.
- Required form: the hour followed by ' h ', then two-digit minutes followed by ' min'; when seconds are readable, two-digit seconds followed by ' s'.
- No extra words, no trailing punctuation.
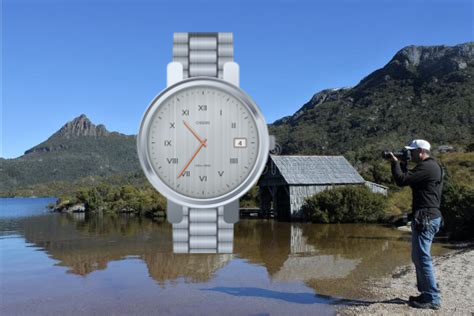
10 h 36 min
